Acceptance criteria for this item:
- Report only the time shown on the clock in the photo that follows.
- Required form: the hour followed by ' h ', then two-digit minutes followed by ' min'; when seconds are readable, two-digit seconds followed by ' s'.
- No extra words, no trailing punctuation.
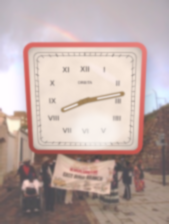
8 h 13 min
